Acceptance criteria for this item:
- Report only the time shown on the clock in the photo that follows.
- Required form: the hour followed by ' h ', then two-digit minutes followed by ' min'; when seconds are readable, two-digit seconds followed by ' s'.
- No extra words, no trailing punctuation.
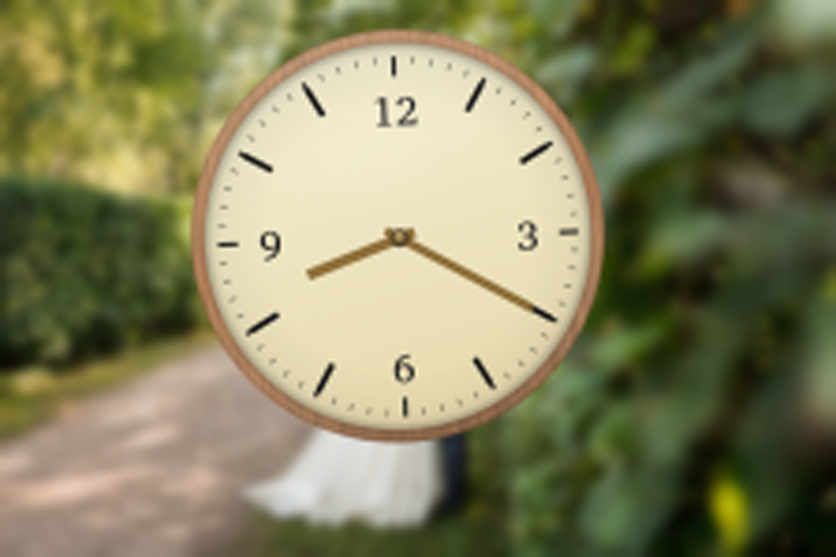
8 h 20 min
